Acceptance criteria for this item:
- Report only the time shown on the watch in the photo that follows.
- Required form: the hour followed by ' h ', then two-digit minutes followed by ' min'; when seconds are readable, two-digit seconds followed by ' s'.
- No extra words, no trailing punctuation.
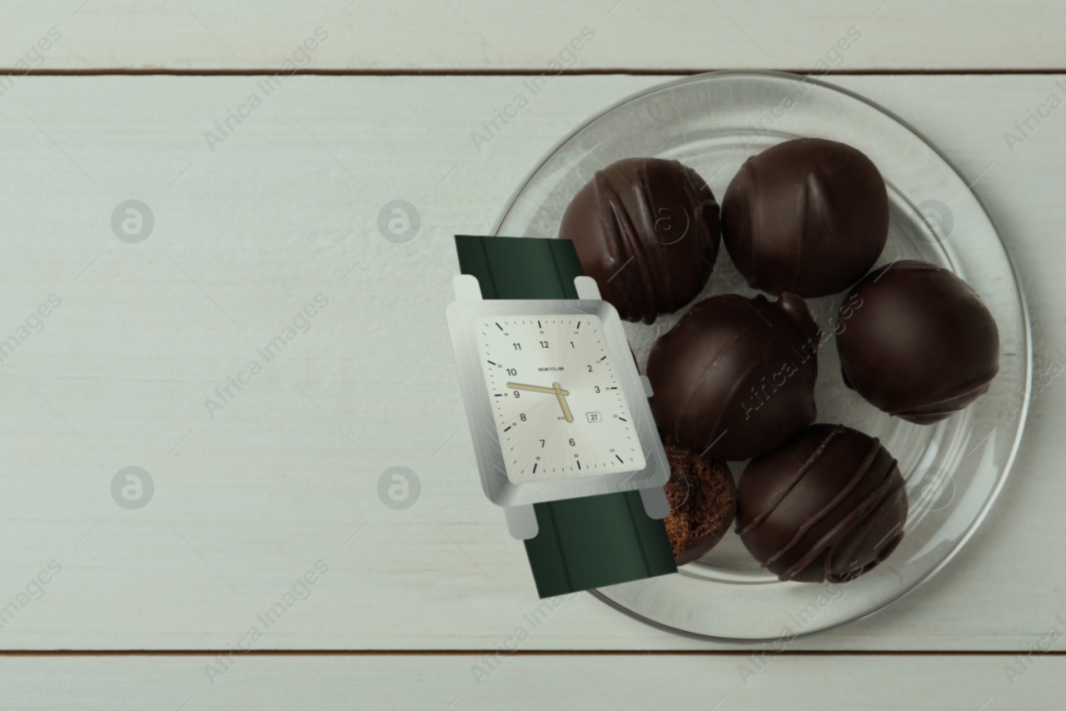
5 h 47 min
